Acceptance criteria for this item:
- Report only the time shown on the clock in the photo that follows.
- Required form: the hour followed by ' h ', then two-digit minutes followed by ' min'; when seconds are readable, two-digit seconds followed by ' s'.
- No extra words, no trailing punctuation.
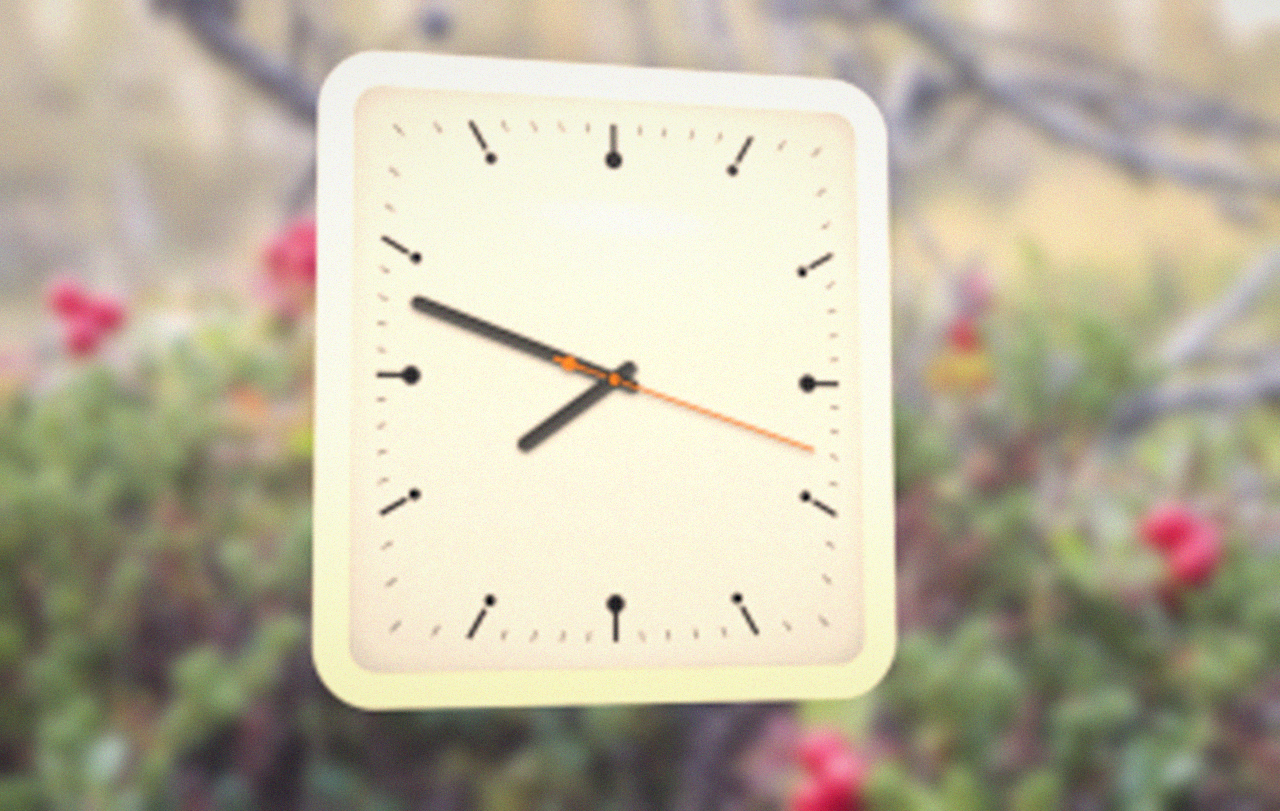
7 h 48 min 18 s
